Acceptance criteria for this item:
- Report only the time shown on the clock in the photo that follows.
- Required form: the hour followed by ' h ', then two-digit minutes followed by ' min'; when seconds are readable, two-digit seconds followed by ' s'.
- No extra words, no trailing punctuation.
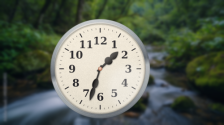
1 h 33 min
